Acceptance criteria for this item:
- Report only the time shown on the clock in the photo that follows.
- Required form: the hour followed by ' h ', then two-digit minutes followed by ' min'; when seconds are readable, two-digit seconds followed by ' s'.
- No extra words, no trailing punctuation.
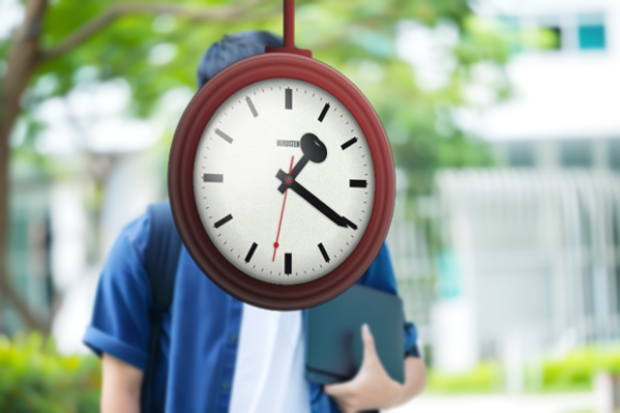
1 h 20 min 32 s
